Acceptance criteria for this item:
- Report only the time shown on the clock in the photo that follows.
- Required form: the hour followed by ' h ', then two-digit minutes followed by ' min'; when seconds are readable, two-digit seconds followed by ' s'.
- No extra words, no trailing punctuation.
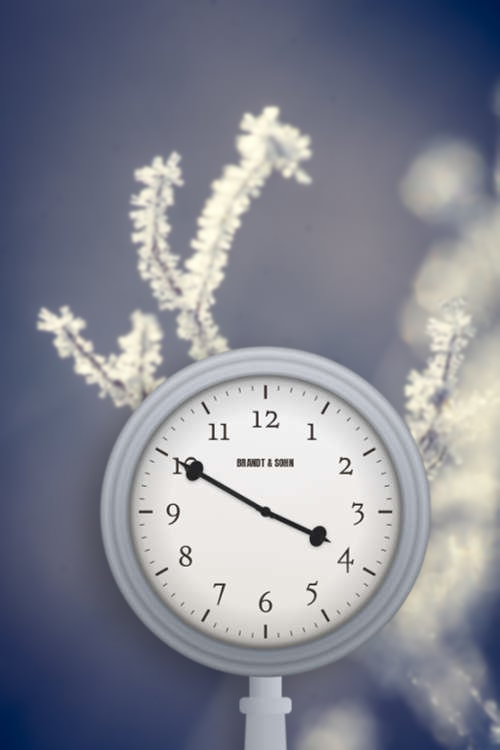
3 h 50 min
